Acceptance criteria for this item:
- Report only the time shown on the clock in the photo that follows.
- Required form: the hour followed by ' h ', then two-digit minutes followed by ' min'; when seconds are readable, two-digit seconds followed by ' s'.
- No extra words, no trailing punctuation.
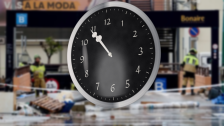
10 h 54 min
